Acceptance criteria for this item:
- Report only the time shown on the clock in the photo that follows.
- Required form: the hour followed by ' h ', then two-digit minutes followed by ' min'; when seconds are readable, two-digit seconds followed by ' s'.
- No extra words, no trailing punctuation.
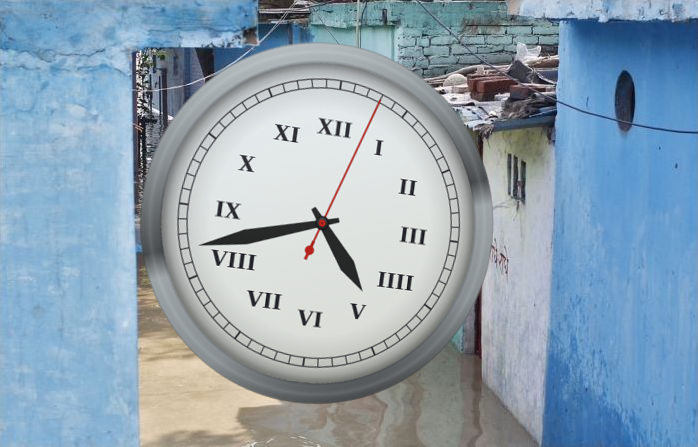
4 h 42 min 03 s
